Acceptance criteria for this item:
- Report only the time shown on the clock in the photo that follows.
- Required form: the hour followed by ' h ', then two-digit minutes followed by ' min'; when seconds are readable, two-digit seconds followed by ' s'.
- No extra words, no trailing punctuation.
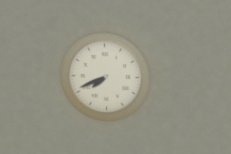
7 h 41 min
